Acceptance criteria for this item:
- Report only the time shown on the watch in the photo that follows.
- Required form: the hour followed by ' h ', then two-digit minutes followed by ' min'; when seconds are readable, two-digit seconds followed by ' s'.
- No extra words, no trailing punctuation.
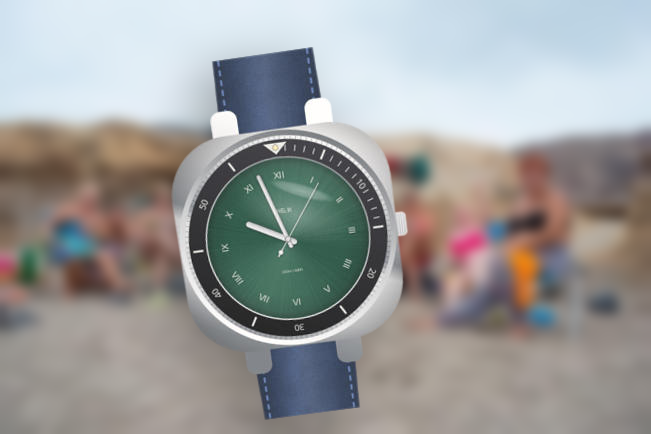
9 h 57 min 06 s
